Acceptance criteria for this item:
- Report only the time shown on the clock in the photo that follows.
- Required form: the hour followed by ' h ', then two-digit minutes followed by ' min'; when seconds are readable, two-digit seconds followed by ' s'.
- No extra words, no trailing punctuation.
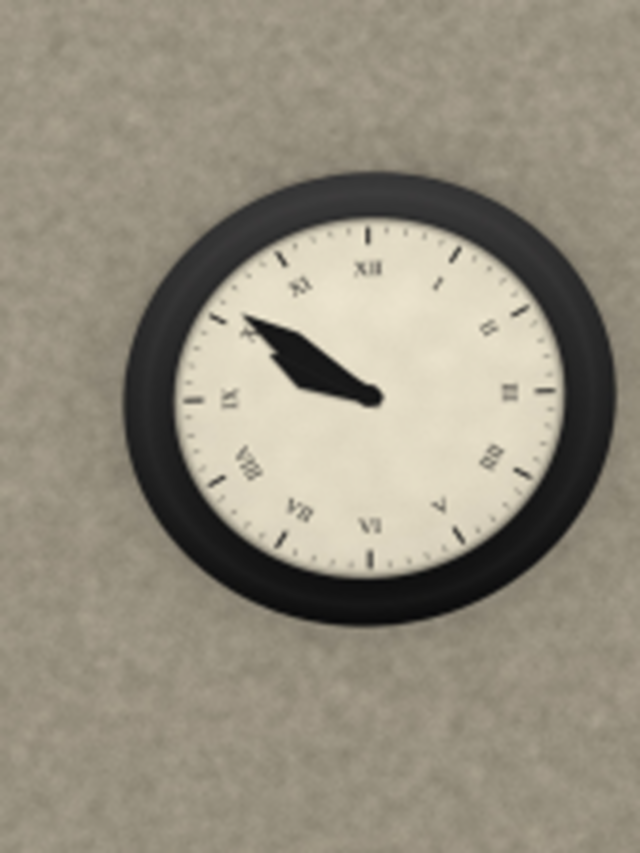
9 h 51 min
